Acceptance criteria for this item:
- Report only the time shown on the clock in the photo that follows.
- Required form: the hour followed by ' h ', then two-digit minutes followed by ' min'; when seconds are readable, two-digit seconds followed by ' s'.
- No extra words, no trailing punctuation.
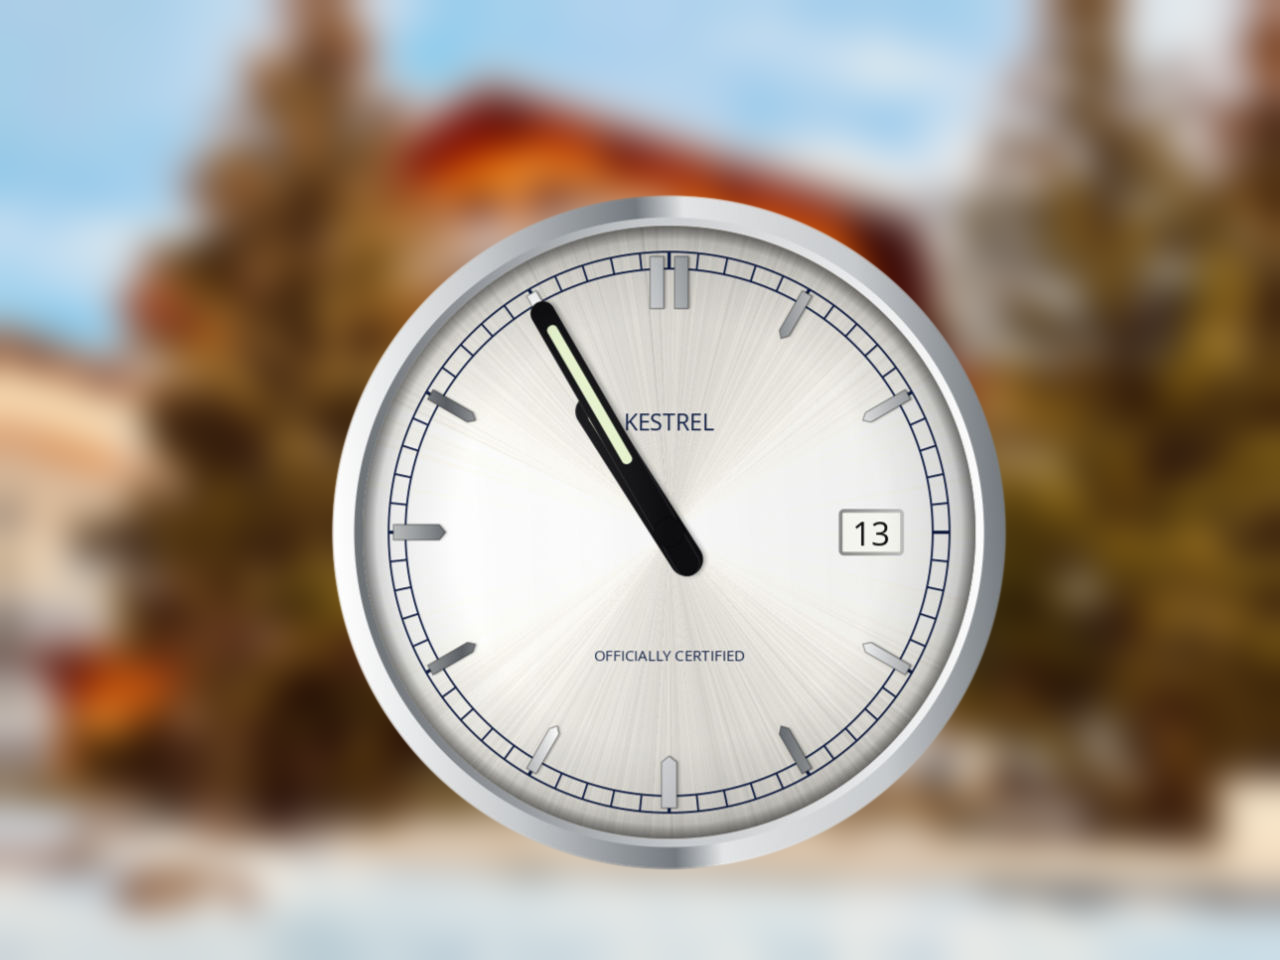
10 h 55 min
